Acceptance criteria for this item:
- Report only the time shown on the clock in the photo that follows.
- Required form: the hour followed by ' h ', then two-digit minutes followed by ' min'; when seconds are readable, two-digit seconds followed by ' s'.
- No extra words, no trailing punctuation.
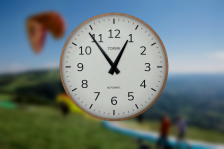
12 h 54 min
